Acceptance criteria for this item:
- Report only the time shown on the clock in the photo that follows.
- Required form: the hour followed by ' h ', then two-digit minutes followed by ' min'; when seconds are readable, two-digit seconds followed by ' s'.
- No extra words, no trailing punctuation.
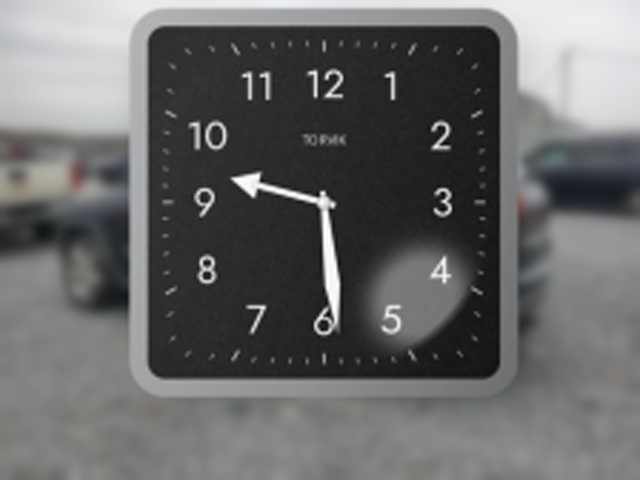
9 h 29 min
